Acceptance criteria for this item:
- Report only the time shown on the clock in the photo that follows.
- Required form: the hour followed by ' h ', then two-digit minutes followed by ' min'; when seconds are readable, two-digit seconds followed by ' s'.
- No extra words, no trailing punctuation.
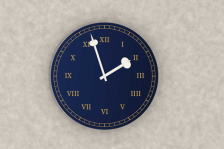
1 h 57 min
